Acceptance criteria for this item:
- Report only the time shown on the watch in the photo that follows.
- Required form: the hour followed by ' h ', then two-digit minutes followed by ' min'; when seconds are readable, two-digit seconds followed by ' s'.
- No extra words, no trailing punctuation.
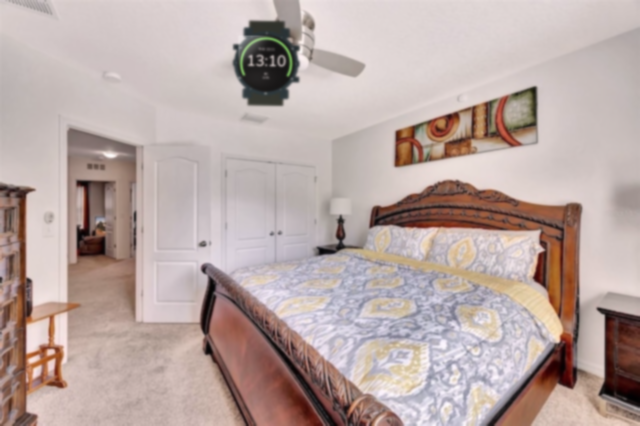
13 h 10 min
